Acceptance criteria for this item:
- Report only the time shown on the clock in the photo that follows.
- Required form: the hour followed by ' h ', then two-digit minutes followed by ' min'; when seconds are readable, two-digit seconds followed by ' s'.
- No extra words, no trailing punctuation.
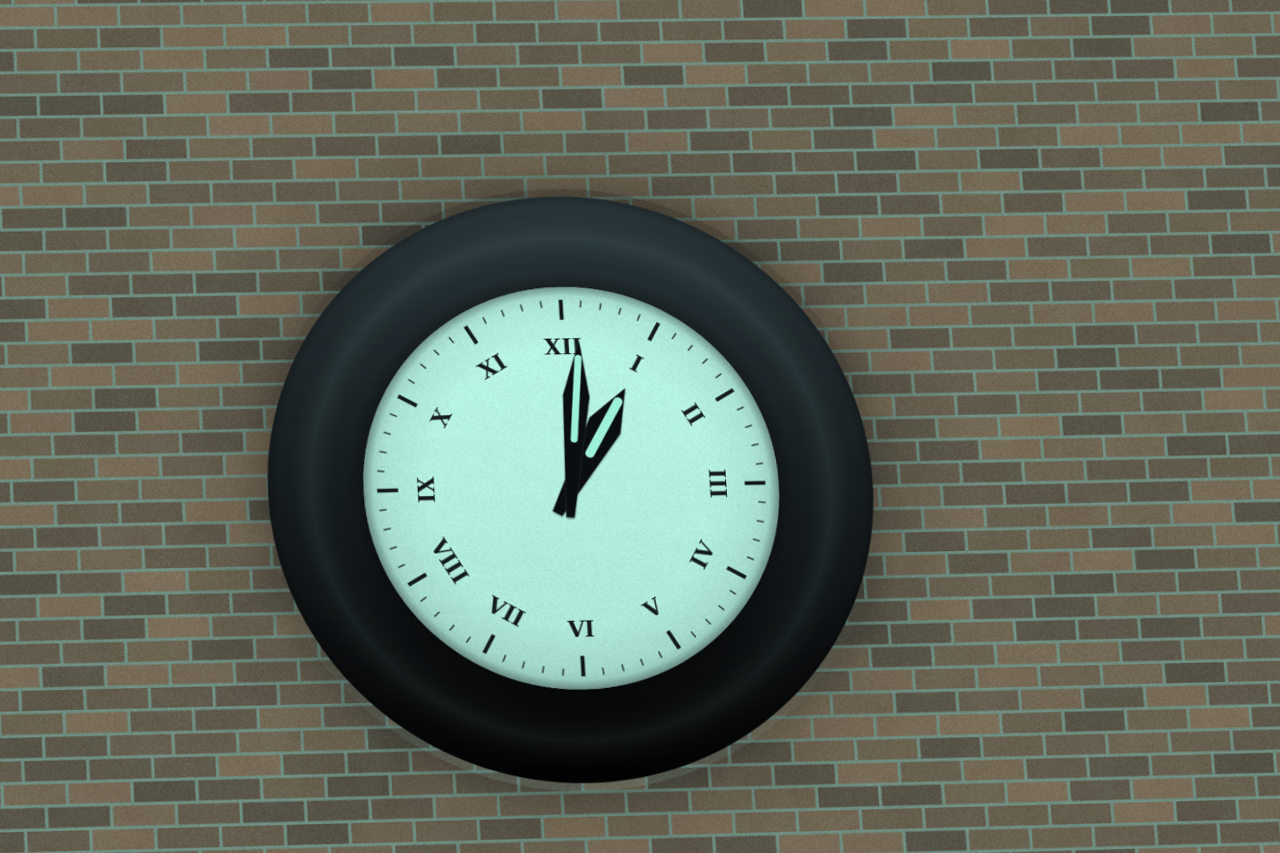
1 h 01 min
